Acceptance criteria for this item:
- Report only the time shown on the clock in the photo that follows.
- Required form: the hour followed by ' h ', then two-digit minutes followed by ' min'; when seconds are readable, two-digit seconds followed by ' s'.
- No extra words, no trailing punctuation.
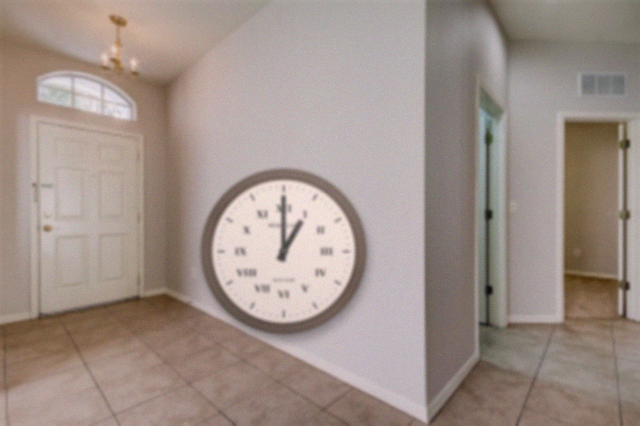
1 h 00 min
